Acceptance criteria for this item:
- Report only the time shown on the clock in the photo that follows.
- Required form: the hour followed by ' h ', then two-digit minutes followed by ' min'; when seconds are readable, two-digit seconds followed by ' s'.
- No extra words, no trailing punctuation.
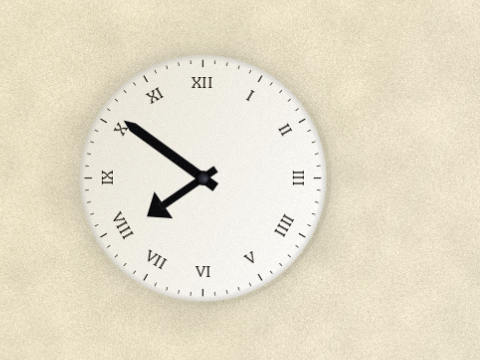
7 h 51 min
